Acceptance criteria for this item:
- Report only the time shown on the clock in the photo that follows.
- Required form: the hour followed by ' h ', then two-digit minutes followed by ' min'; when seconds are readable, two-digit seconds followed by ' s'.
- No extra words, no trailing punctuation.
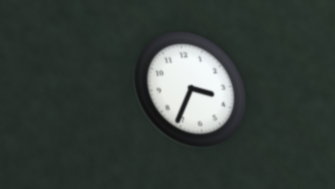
3 h 36 min
